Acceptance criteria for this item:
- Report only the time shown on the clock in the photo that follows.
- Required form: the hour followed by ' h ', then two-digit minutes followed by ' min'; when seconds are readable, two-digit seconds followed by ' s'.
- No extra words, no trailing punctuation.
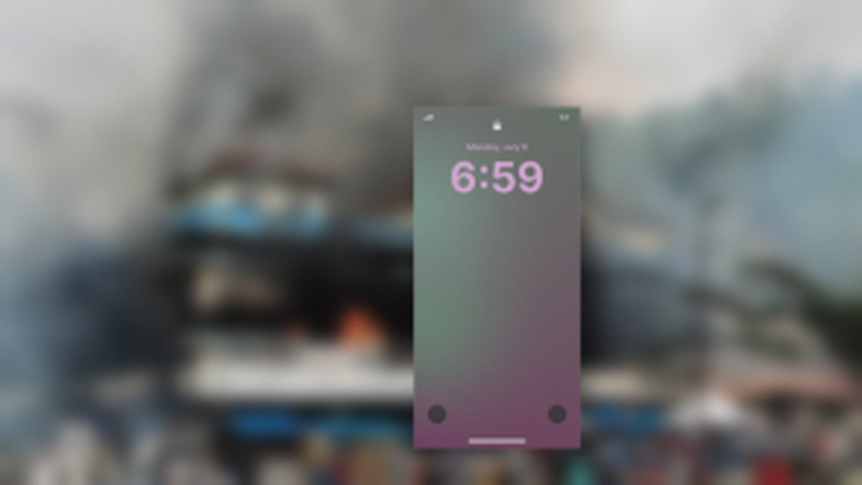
6 h 59 min
